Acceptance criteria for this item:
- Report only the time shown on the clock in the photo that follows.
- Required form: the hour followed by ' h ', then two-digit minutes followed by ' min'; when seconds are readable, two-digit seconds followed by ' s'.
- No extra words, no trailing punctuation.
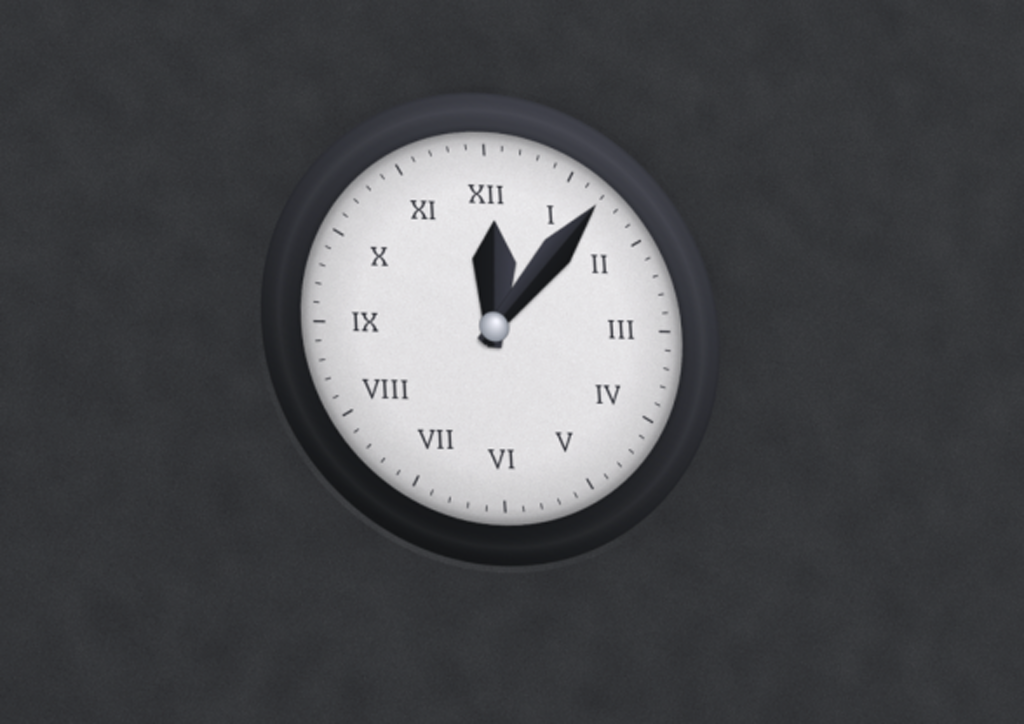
12 h 07 min
